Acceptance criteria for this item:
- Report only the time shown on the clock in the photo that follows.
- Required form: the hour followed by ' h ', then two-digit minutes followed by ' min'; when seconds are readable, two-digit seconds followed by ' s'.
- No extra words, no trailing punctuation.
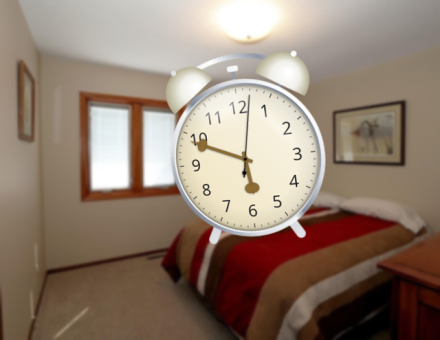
5 h 49 min 02 s
